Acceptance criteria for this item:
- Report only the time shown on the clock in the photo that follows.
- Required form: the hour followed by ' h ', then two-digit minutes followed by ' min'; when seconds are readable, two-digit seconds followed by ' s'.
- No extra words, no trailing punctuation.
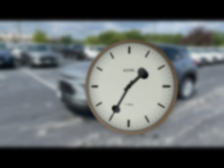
1 h 35 min
